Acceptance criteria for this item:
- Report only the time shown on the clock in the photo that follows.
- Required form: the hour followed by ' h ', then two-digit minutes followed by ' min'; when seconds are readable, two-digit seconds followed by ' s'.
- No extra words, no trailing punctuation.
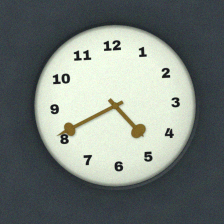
4 h 41 min
